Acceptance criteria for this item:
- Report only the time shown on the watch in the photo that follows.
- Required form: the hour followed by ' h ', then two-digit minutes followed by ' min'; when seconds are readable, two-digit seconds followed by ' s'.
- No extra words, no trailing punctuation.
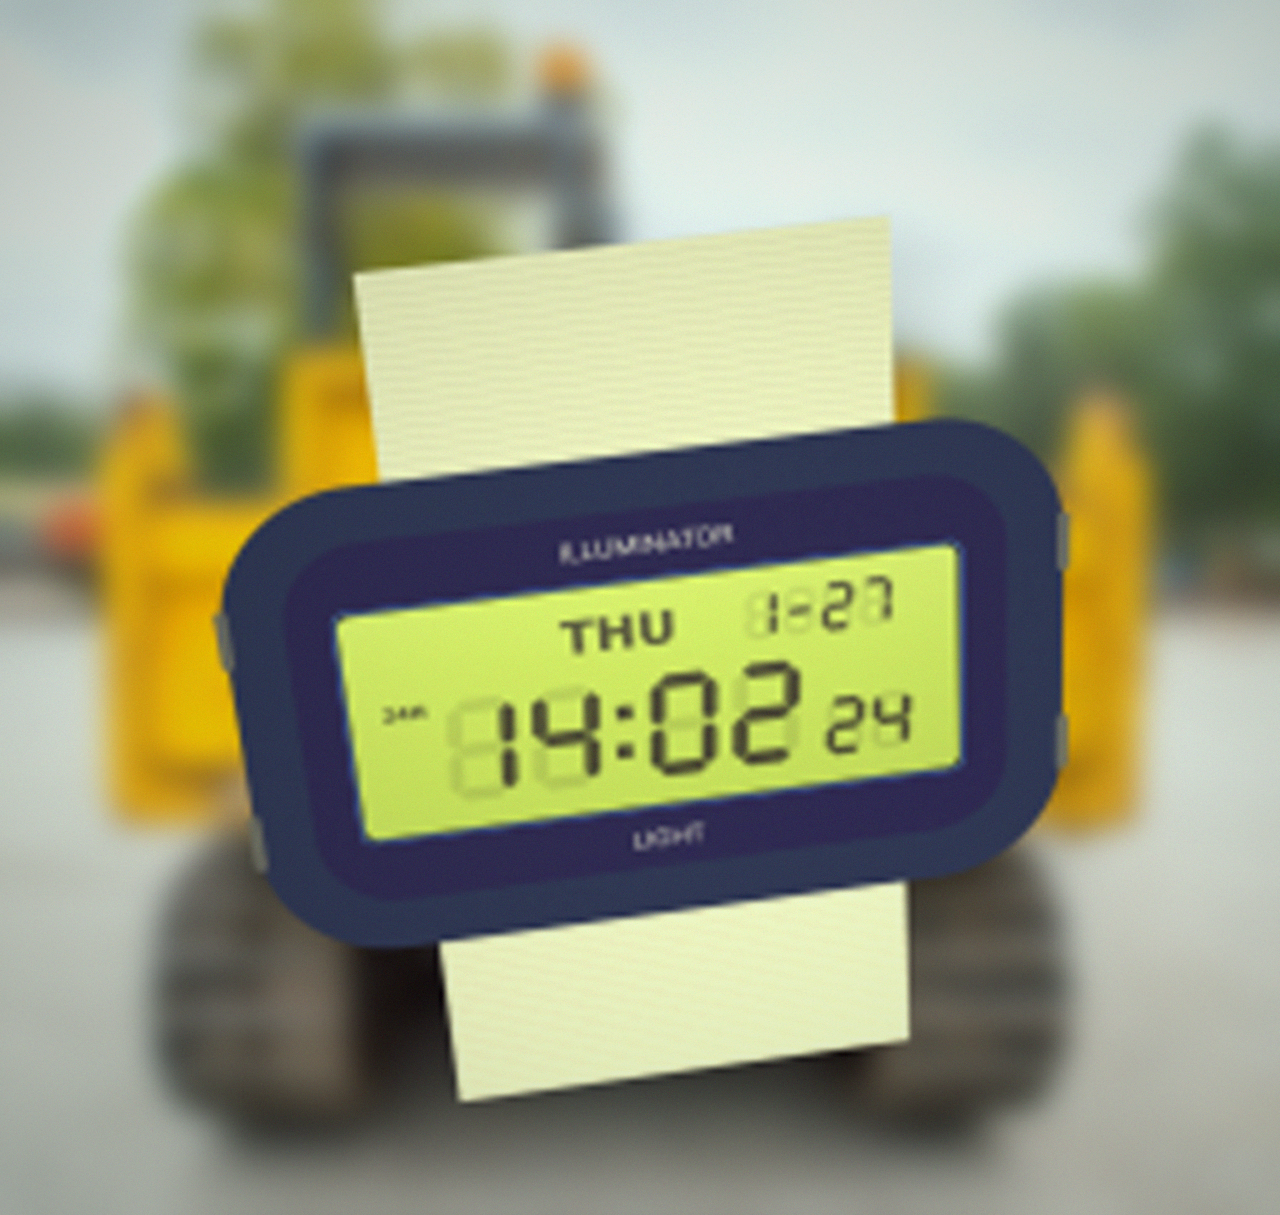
14 h 02 min 24 s
